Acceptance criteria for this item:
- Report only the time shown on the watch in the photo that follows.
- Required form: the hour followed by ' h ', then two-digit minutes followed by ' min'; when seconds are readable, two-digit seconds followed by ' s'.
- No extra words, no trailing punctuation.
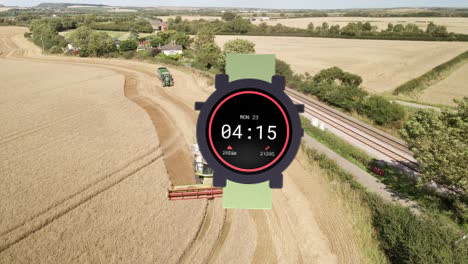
4 h 15 min
